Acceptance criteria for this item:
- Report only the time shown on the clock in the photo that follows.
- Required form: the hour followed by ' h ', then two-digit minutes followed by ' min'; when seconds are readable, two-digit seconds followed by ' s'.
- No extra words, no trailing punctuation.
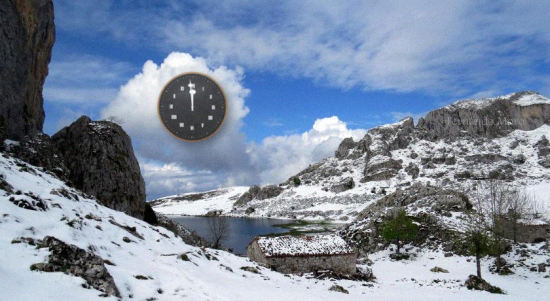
11 h 59 min
